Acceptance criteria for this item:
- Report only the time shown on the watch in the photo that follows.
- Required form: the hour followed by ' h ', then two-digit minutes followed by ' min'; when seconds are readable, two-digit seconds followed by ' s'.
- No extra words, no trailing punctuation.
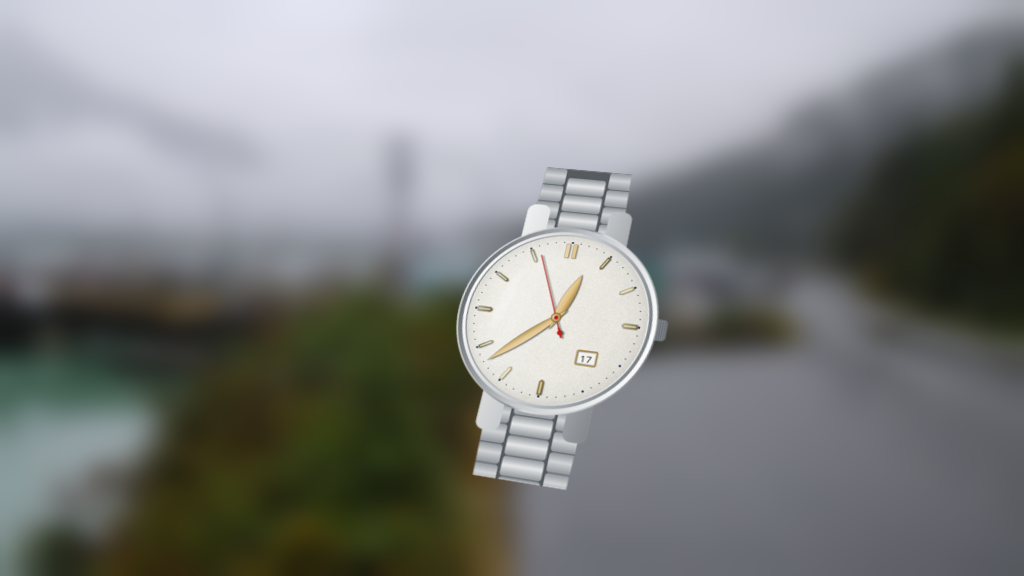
12 h 37 min 56 s
